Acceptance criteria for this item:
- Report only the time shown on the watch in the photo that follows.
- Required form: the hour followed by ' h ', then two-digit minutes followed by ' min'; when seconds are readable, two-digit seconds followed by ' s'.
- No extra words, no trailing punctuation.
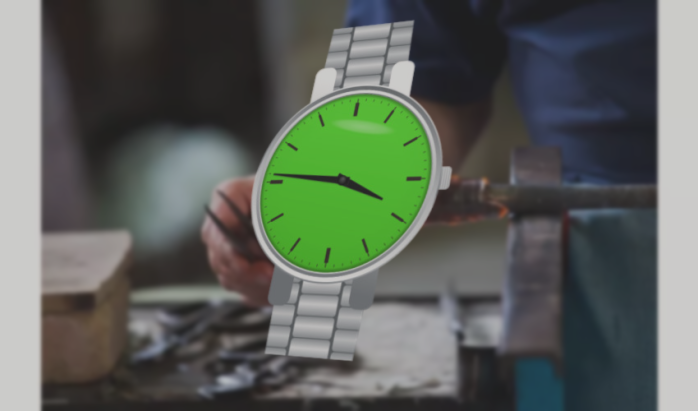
3 h 46 min
